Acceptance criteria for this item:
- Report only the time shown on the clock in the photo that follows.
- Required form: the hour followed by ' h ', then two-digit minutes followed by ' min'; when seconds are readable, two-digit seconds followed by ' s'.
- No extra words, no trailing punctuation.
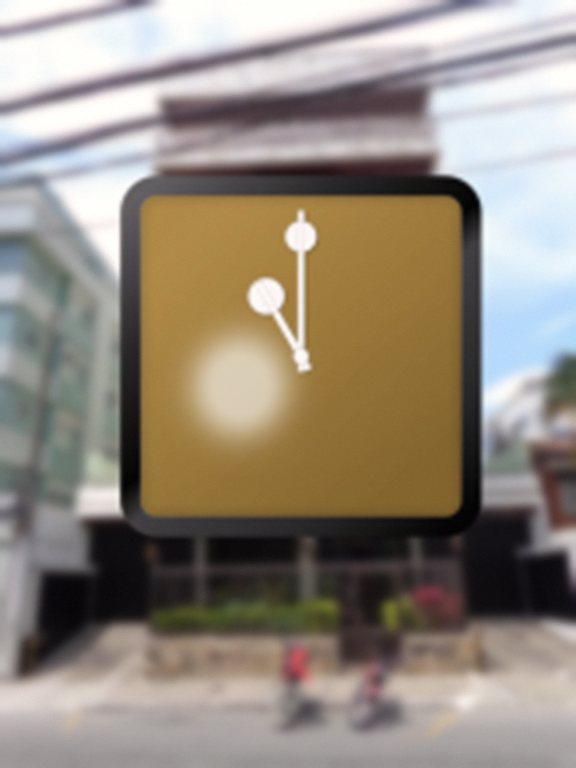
11 h 00 min
